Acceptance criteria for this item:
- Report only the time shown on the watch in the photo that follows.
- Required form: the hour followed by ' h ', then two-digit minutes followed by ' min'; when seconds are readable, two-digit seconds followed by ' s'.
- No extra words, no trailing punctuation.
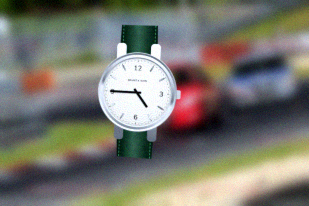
4 h 45 min
